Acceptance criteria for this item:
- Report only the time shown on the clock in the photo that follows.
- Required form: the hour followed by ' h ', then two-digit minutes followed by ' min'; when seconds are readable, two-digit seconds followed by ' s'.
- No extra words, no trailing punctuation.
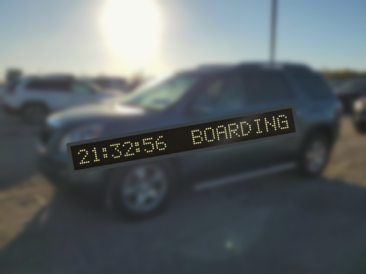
21 h 32 min 56 s
